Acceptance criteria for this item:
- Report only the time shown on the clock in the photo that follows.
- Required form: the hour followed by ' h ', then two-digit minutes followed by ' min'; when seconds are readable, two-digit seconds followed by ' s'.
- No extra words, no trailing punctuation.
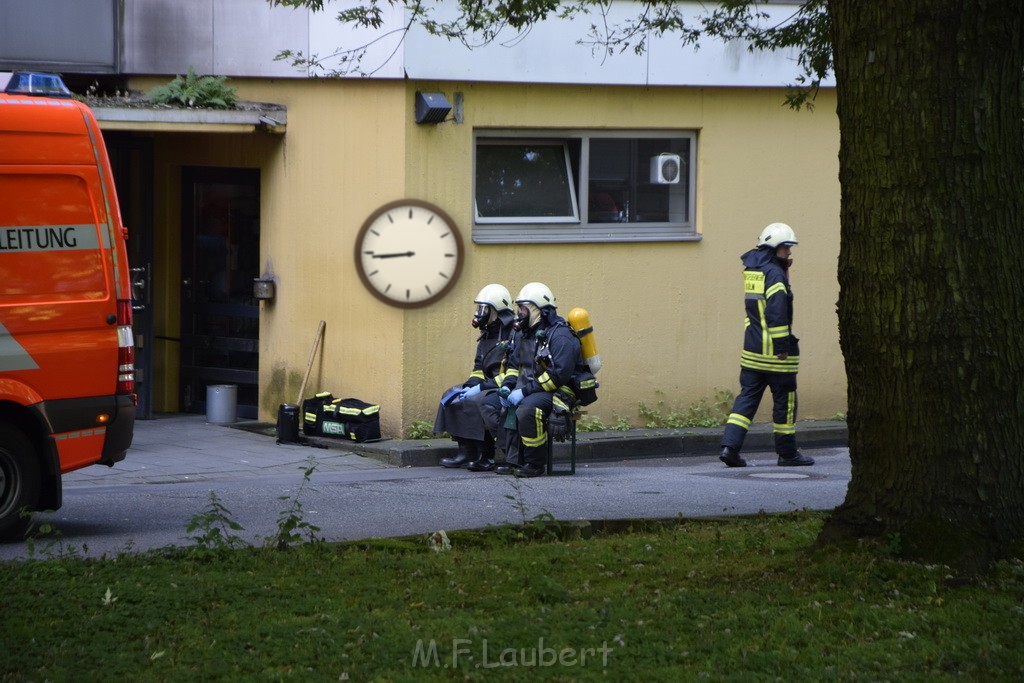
8 h 44 min
